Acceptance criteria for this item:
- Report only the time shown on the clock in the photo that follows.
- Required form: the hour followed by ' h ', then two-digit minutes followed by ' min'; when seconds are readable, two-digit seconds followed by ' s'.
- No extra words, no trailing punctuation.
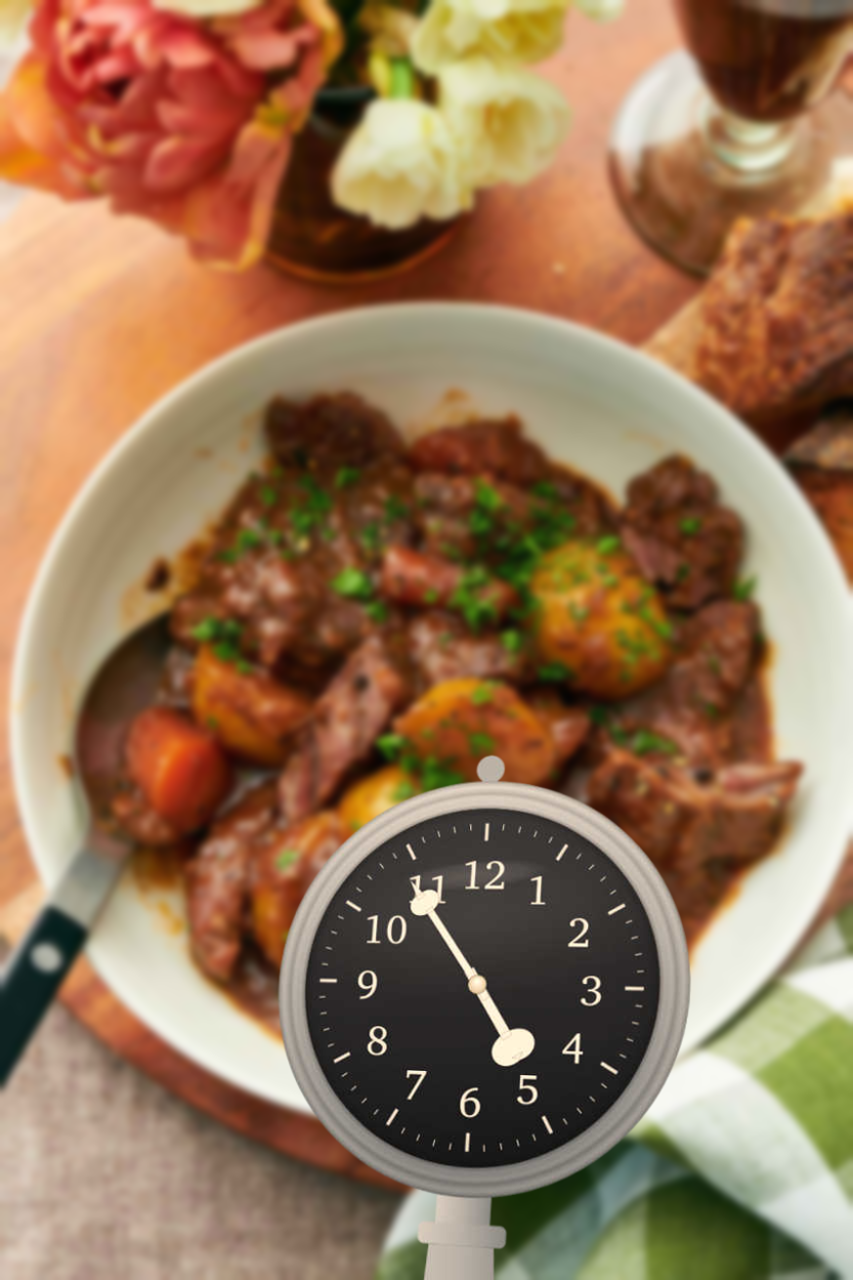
4 h 54 min
